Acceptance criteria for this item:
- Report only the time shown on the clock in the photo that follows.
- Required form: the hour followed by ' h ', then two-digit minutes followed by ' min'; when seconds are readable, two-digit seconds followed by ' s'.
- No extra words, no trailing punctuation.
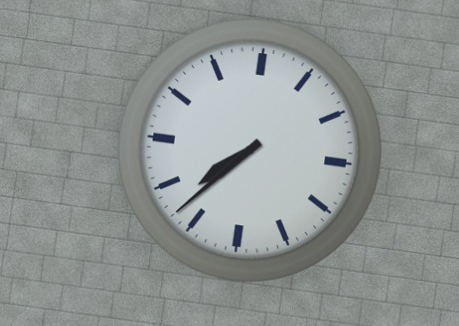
7 h 37 min
